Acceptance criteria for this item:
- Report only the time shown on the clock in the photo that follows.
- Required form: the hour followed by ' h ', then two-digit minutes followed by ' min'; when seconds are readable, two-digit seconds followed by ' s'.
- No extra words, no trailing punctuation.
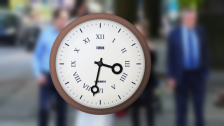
3 h 32 min
